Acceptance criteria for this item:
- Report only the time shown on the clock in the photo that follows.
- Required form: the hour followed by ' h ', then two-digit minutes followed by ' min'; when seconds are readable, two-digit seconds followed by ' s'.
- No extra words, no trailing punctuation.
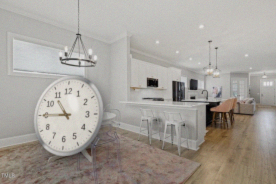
10 h 45 min
